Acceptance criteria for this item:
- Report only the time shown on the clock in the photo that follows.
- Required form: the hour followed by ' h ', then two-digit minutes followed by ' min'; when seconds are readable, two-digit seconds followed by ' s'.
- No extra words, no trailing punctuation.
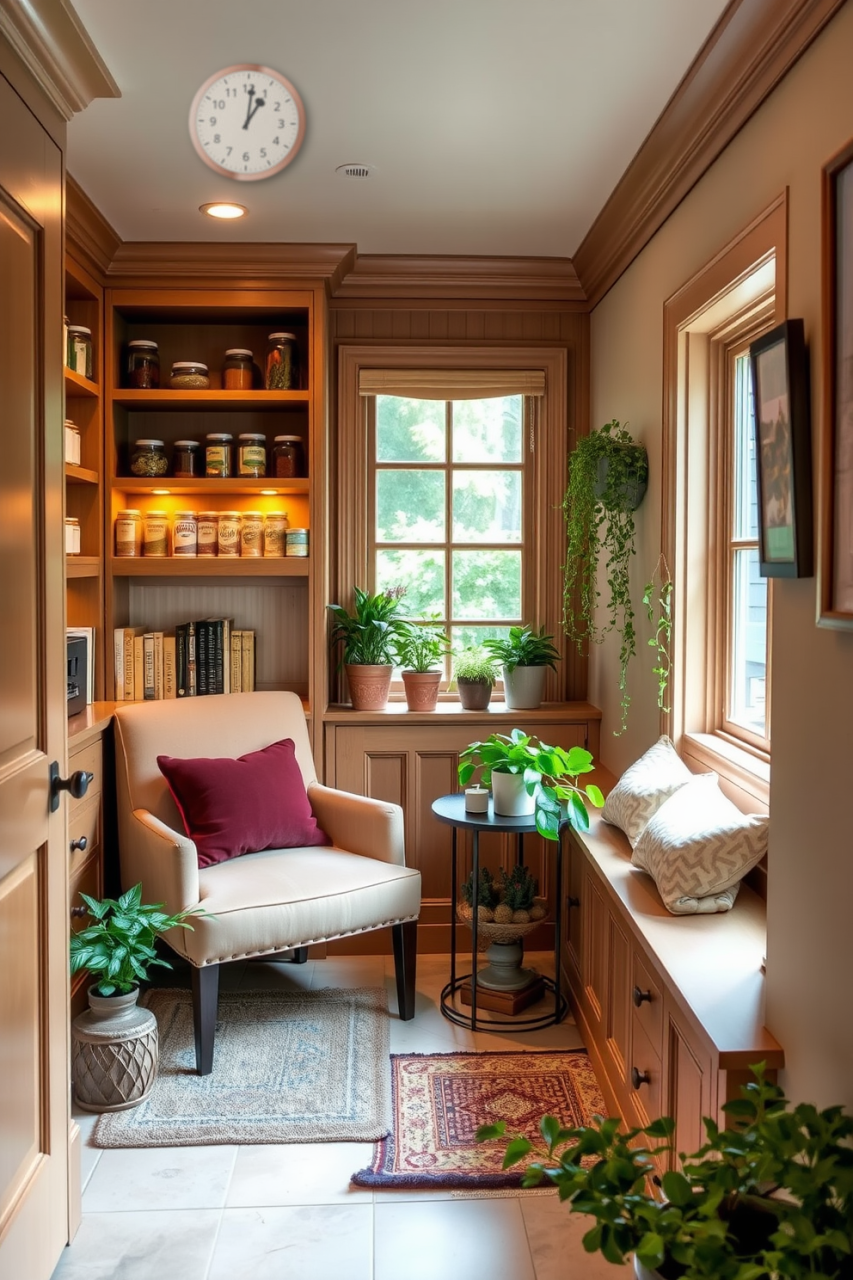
1 h 01 min
